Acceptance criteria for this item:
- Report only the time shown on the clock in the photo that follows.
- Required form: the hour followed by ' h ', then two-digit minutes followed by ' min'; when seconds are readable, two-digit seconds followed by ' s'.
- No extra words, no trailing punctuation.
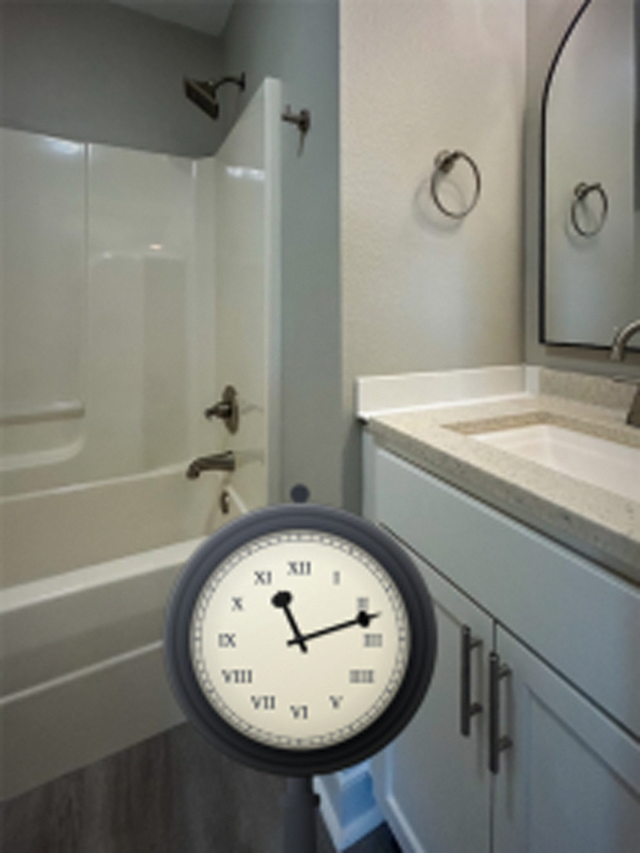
11 h 12 min
